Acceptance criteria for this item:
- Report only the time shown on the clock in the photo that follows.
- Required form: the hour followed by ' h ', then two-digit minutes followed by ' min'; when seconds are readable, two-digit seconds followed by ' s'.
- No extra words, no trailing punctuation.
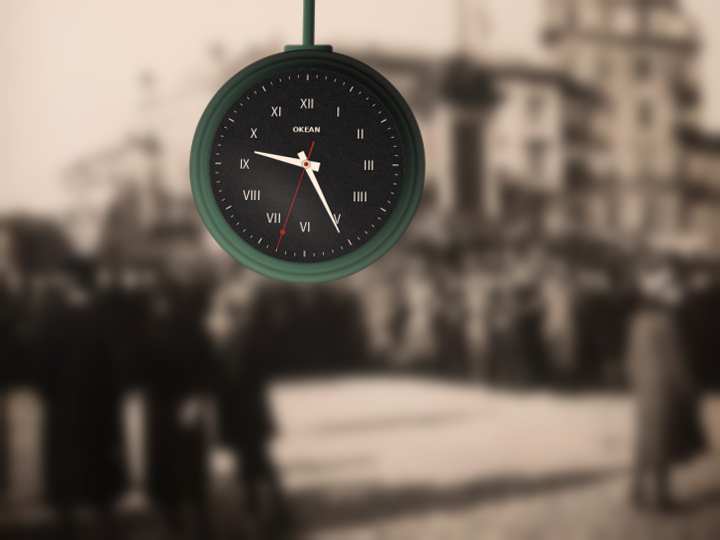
9 h 25 min 33 s
